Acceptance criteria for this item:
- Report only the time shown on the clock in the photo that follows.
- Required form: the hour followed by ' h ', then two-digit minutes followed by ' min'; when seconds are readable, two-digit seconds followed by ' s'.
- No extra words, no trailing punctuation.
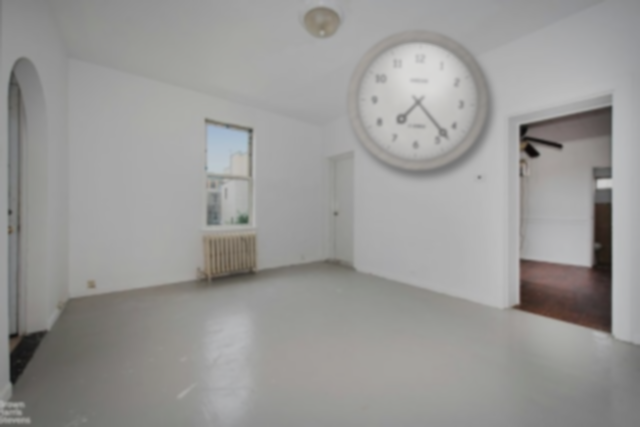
7 h 23 min
